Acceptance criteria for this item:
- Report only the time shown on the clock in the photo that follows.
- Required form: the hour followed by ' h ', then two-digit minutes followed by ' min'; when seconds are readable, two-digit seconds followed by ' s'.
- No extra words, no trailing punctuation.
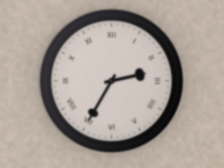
2 h 35 min
